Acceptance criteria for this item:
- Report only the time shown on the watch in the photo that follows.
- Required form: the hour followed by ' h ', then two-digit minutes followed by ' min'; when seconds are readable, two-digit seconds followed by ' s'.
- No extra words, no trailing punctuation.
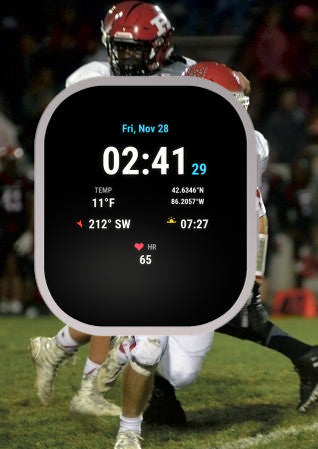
2 h 41 min 29 s
